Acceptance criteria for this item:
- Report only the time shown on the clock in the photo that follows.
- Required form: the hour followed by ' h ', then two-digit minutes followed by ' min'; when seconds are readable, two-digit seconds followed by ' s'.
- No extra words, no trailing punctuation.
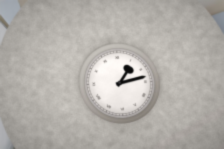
1 h 13 min
